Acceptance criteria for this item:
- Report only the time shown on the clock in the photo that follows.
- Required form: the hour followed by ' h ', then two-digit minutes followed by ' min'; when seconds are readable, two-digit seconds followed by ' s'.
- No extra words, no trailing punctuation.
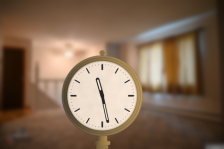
11 h 28 min
